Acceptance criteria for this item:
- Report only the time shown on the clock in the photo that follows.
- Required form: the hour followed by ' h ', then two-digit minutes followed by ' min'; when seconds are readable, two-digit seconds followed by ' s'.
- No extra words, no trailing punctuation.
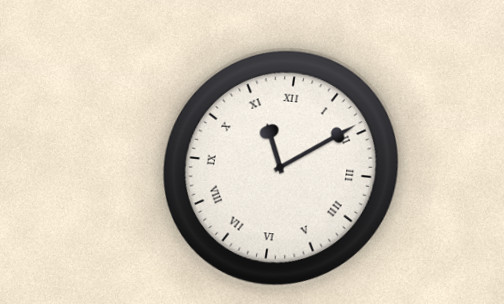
11 h 09 min
